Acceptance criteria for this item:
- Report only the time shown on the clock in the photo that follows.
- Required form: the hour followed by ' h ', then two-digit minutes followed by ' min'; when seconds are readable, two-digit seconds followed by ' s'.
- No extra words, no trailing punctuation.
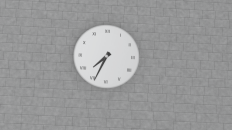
7 h 34 min
